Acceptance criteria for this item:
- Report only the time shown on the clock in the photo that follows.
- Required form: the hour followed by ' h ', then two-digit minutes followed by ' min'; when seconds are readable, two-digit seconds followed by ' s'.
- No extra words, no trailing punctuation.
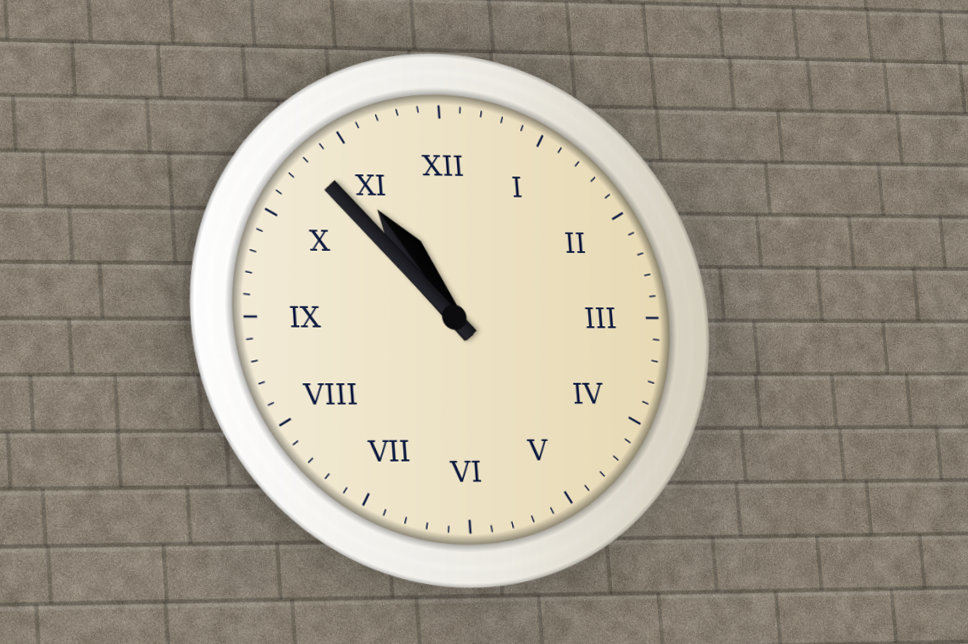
10 h 53 min
